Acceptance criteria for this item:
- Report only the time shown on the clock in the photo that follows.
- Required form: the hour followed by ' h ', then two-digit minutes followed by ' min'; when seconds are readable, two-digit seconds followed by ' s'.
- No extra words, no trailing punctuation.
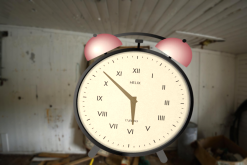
5 h 52 min
